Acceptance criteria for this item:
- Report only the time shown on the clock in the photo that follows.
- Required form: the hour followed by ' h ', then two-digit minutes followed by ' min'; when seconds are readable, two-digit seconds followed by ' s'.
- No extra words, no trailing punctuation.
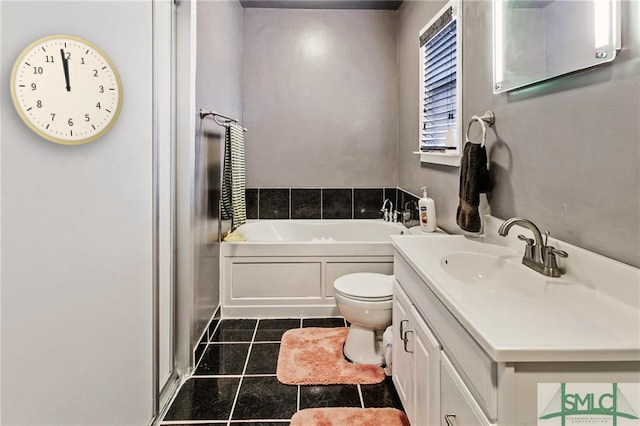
11 h 59 min
